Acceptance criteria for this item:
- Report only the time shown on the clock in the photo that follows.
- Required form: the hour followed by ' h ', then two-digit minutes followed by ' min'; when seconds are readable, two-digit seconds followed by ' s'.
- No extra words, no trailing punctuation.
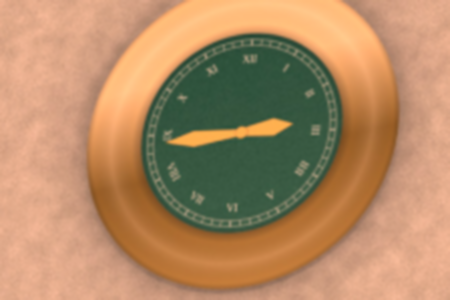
2 h 44 min
